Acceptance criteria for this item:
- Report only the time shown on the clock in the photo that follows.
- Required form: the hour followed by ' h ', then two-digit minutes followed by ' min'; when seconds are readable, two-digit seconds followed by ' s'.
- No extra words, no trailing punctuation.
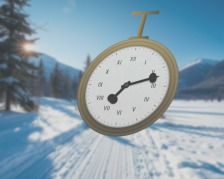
7 h 12 min
